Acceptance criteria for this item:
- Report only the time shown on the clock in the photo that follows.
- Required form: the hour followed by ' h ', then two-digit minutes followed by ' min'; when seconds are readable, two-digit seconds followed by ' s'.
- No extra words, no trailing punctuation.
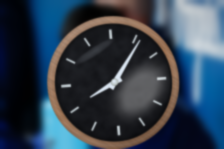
8 h 06 min
